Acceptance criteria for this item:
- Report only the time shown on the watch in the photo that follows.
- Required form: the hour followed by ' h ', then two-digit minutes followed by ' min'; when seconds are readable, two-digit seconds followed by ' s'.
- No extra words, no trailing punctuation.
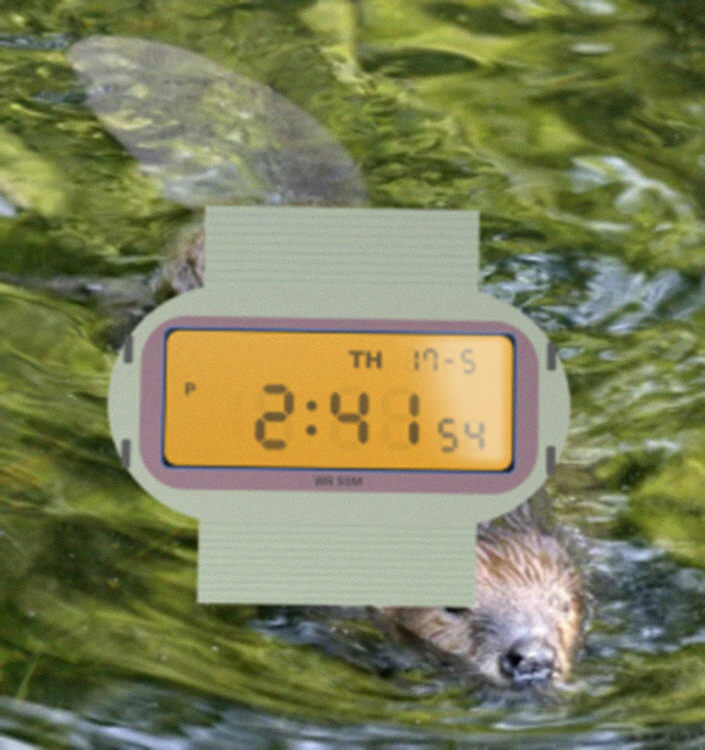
2 h 41 min 54 s
